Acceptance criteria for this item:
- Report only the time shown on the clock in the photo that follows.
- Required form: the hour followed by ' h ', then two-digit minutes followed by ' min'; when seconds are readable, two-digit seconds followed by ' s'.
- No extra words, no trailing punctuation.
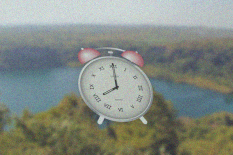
8 h 00 min
